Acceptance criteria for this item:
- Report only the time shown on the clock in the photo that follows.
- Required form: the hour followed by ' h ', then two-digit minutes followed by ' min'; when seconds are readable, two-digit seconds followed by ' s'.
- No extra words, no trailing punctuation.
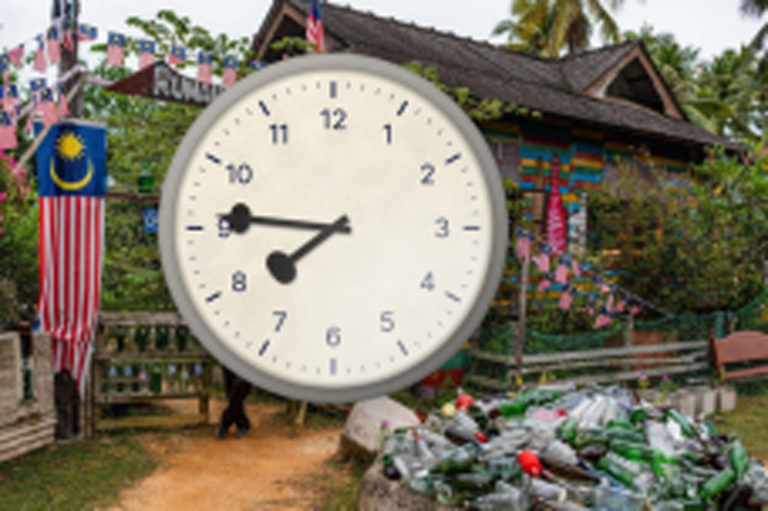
7 h 46 min
